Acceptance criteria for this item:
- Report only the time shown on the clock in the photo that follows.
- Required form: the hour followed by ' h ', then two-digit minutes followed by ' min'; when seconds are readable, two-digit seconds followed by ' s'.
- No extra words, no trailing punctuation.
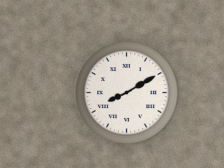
8 h 10 min
